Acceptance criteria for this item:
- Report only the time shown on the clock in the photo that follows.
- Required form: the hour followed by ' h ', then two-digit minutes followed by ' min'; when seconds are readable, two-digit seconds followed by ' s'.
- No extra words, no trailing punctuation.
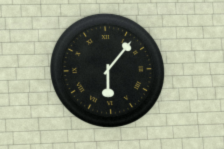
6 h 07 min
